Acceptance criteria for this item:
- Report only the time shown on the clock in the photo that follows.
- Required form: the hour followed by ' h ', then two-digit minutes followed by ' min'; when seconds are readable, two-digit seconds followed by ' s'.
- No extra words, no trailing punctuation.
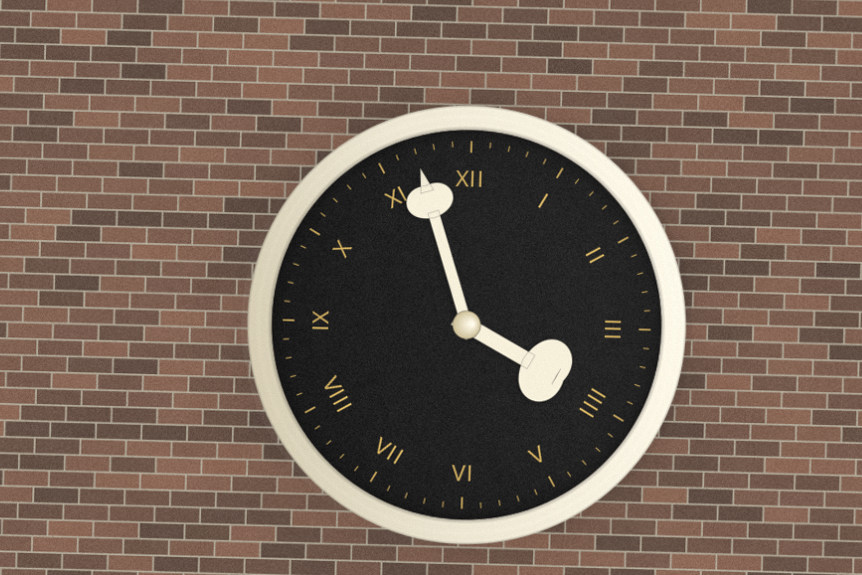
3 h 57 min
